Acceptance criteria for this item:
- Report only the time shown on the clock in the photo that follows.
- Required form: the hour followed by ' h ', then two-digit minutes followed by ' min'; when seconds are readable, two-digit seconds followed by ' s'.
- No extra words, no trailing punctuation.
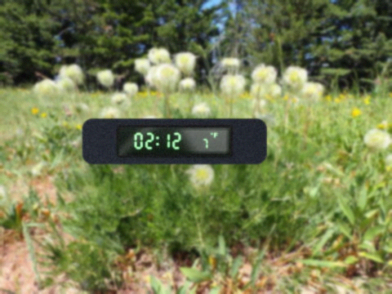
2 h 12 min
